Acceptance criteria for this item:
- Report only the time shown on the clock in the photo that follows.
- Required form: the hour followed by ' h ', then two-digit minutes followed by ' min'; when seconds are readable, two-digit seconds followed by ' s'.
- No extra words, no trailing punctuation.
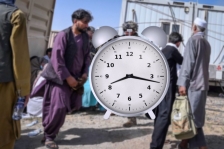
8 h 17 min
